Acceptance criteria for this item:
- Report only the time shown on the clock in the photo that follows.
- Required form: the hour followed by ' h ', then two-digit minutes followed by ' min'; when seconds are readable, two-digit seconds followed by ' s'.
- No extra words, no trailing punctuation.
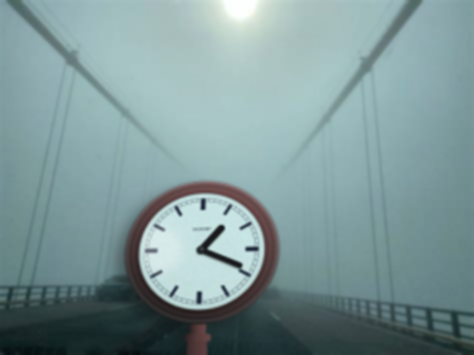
1 h 19 min
